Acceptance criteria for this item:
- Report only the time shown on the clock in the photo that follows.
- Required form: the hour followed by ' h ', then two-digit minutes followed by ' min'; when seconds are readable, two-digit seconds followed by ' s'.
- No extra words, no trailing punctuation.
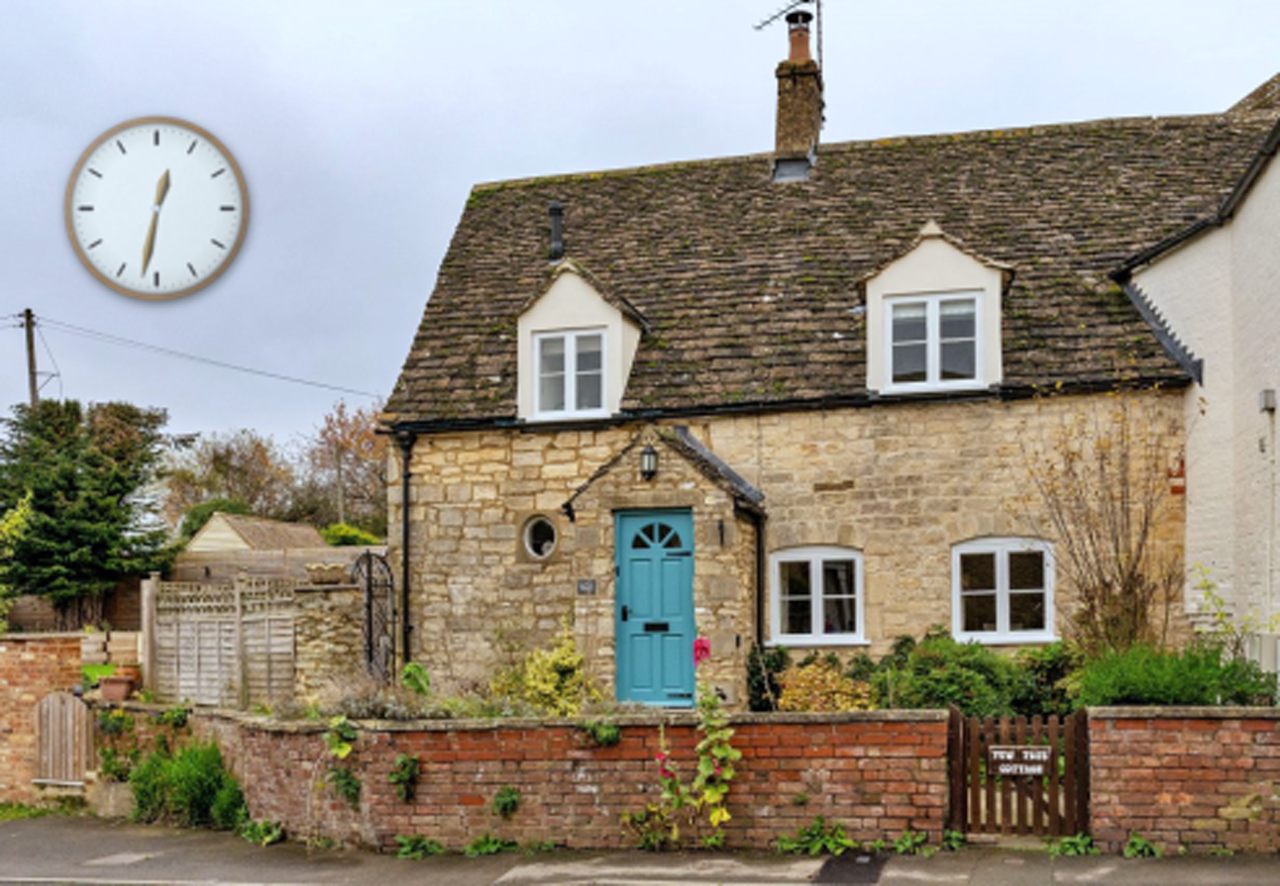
12 h 32 min
